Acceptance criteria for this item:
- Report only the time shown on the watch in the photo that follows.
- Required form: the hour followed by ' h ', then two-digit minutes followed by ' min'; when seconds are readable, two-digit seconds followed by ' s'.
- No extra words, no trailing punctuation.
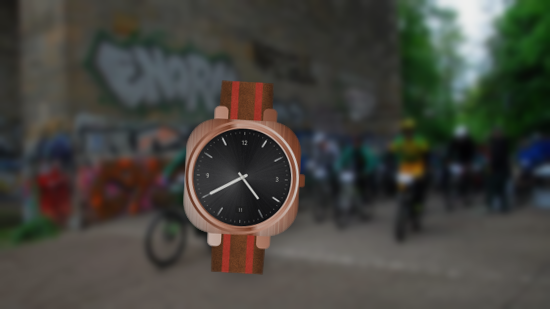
4 h 40 min
